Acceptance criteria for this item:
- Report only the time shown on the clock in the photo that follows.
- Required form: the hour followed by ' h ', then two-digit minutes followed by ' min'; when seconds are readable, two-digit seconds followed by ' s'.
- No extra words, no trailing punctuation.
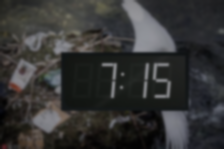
7 h 15 min
